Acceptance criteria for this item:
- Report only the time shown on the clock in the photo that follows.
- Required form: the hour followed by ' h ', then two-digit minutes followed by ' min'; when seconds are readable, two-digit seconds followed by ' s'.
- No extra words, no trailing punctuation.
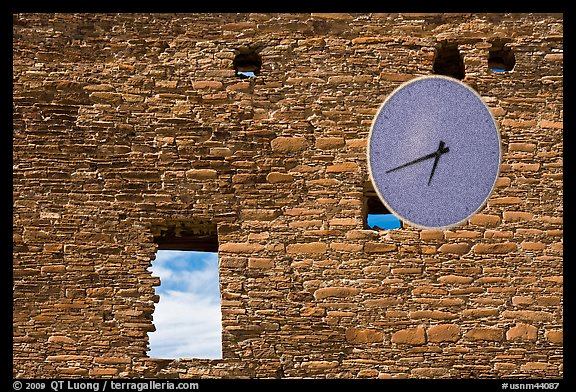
6 h 42 min
